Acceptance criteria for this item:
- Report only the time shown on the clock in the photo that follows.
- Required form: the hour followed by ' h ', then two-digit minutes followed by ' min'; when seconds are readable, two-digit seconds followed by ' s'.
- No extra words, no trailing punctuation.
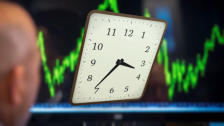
3 h 36 min
